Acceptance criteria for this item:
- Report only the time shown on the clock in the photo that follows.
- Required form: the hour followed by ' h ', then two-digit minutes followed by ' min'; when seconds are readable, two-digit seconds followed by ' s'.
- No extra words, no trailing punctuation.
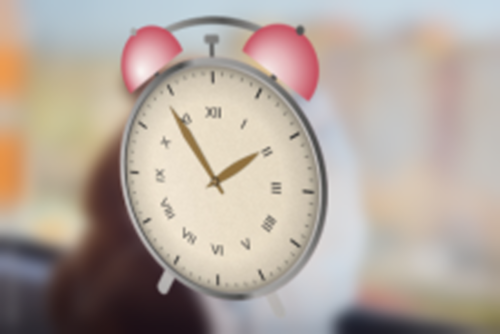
1 h 54 min
